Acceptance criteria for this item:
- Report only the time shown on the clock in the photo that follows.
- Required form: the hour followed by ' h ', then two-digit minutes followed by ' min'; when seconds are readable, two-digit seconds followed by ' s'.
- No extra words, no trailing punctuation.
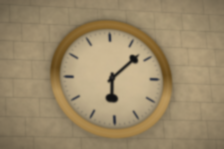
6 h 08 min
